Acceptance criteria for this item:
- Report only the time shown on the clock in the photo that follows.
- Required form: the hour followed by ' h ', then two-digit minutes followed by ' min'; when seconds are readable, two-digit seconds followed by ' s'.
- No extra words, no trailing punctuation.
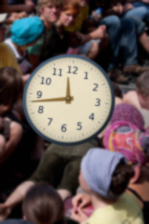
11 h 43 min
